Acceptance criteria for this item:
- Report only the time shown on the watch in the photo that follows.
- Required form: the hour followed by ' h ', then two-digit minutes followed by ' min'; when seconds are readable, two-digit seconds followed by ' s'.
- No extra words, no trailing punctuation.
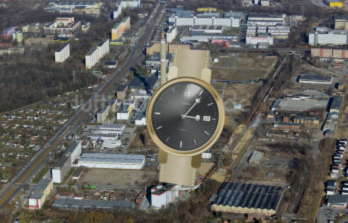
3 h 06 min
